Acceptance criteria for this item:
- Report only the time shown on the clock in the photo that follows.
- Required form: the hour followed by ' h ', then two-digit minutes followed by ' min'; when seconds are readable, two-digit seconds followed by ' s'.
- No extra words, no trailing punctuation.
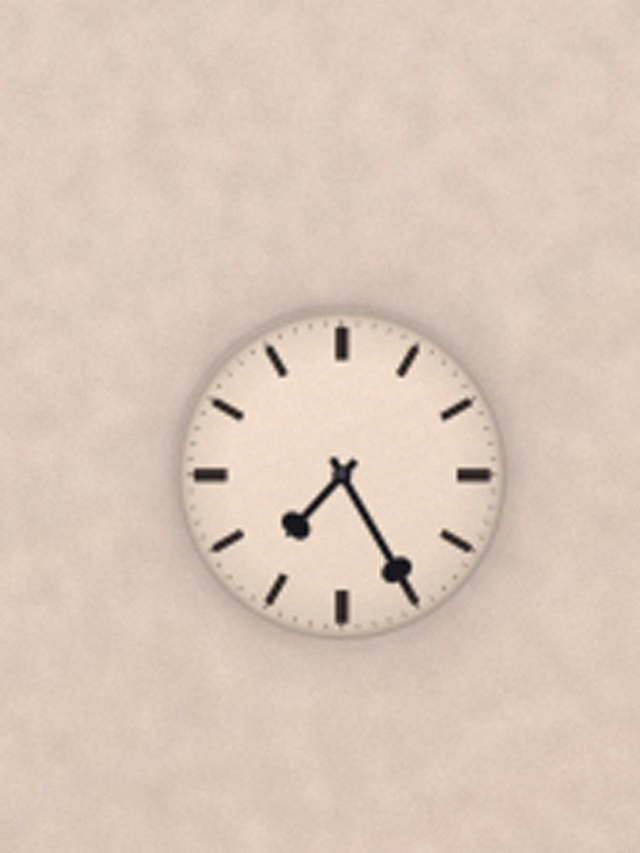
7 h 25 min
